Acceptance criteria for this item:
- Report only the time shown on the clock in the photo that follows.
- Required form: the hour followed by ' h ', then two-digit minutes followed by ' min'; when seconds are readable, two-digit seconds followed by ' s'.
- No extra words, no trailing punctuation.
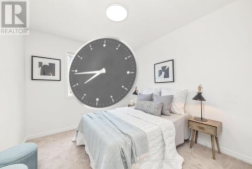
7 h 44 min
